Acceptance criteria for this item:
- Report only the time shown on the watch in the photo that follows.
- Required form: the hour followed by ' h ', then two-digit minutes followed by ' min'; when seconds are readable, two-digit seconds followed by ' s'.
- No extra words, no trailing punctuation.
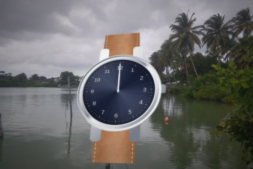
12 h 00 min
